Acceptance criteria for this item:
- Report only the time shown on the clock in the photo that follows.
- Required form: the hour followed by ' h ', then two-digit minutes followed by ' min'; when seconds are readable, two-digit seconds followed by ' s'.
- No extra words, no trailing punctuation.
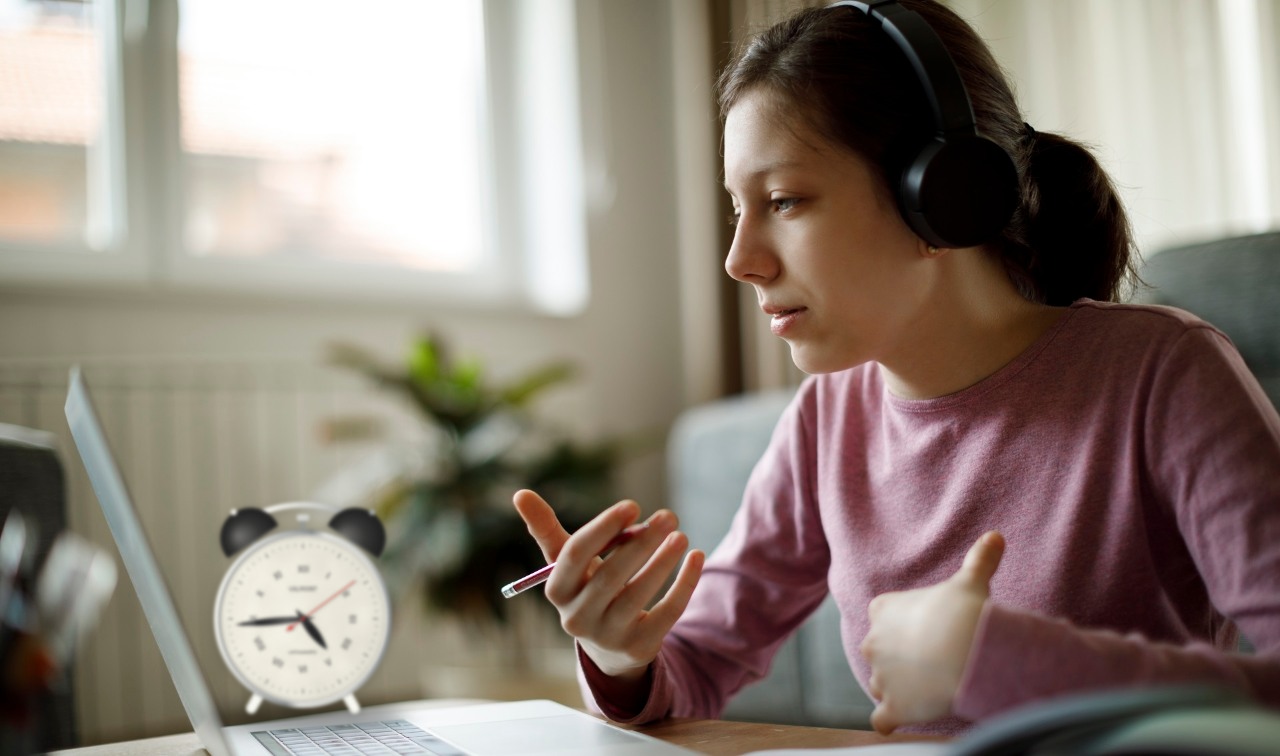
4 h 44 min 09 s
